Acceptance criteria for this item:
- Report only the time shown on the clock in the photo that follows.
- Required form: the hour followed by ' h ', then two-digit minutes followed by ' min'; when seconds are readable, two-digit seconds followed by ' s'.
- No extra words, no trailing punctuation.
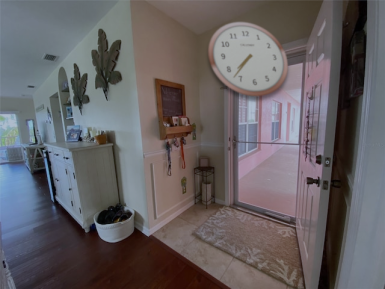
7 h 37 min
